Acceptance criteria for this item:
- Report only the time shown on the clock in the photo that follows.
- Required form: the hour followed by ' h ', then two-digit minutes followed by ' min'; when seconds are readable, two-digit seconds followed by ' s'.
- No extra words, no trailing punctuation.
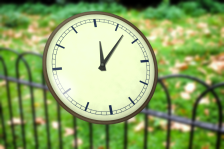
12 h 07 min
